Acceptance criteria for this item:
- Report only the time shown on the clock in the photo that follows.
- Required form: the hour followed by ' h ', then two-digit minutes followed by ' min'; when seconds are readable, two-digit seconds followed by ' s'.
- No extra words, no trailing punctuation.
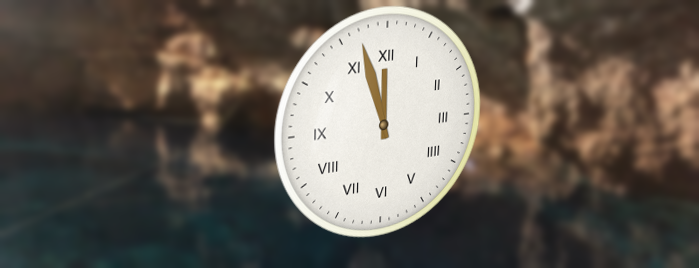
11 h 57 min
